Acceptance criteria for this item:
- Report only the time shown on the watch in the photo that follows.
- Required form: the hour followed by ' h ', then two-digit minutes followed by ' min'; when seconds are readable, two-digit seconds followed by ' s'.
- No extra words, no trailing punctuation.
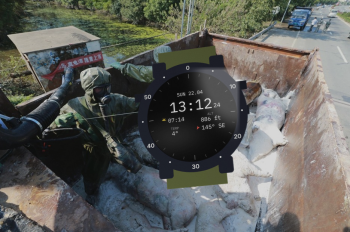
13 h 12 min
